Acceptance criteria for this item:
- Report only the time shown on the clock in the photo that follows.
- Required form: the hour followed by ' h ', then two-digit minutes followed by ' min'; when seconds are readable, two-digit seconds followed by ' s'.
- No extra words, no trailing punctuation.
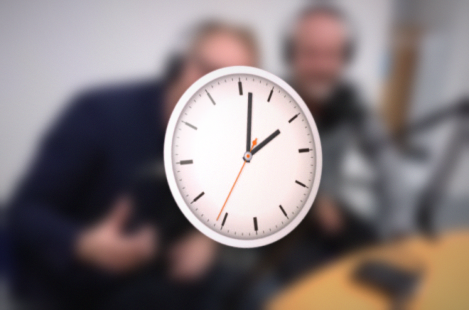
2 h 01 min 36 s
